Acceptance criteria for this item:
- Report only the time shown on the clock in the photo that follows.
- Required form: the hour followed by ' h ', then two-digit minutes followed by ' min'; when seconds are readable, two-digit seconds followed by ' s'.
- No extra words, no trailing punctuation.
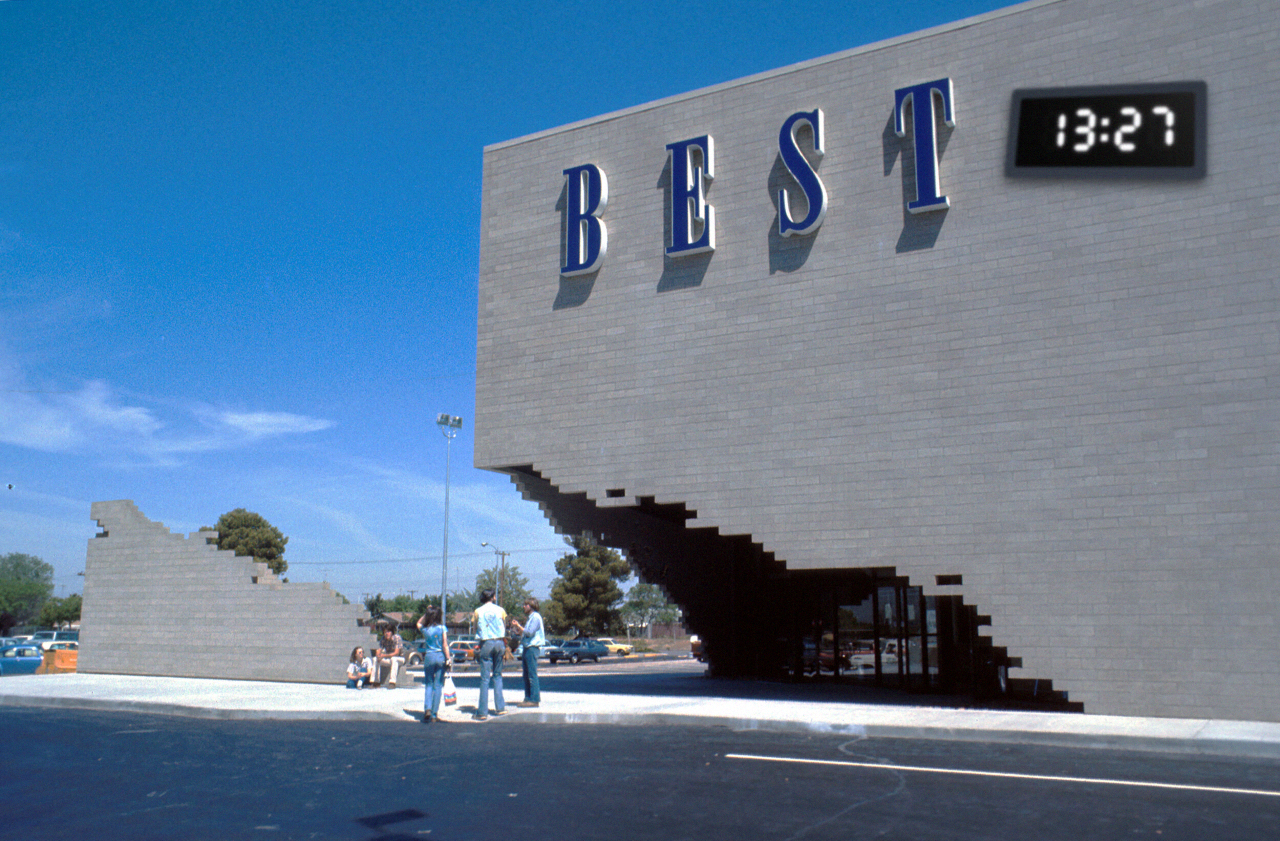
13 h 27 min
